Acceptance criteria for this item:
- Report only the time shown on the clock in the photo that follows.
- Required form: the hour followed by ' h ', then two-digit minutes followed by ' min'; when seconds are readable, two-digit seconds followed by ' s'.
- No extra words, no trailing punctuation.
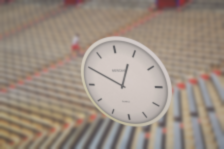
12 h 50 min
